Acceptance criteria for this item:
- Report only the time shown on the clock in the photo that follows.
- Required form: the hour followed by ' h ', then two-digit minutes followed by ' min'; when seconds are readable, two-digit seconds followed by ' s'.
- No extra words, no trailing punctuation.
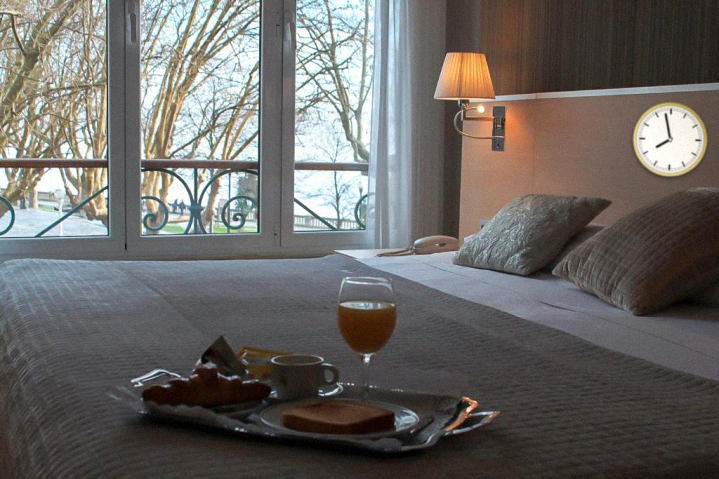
7 h 58 min
